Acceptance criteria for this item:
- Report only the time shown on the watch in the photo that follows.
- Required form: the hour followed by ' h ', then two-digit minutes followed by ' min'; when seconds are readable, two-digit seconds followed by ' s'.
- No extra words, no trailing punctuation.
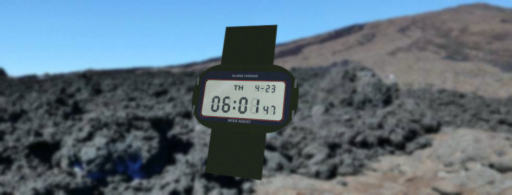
6 h 01 min 47 s
